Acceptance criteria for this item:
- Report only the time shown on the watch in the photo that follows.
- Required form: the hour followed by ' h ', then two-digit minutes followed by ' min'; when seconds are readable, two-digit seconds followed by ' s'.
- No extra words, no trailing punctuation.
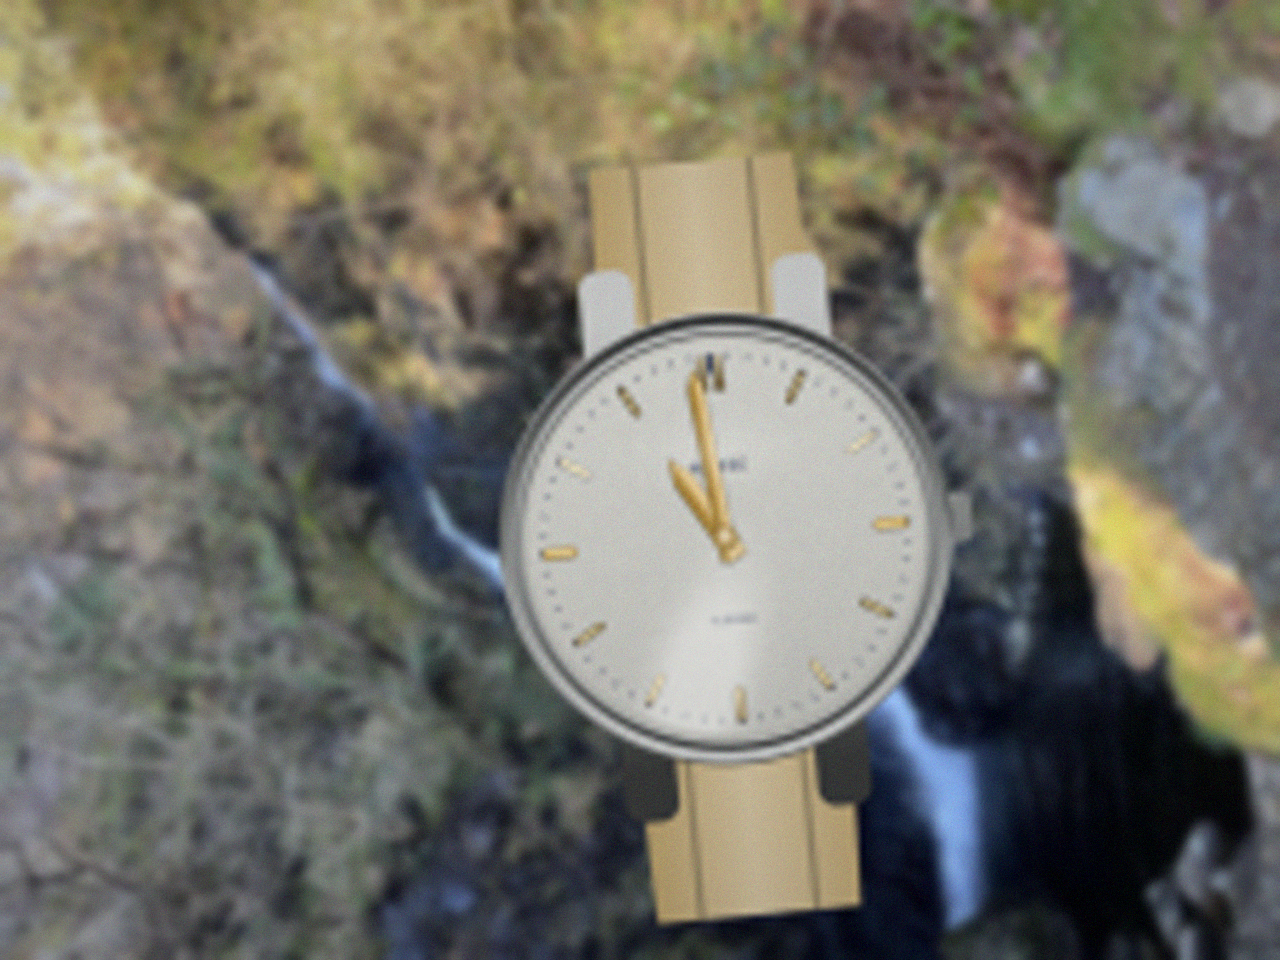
10 h 59 min
